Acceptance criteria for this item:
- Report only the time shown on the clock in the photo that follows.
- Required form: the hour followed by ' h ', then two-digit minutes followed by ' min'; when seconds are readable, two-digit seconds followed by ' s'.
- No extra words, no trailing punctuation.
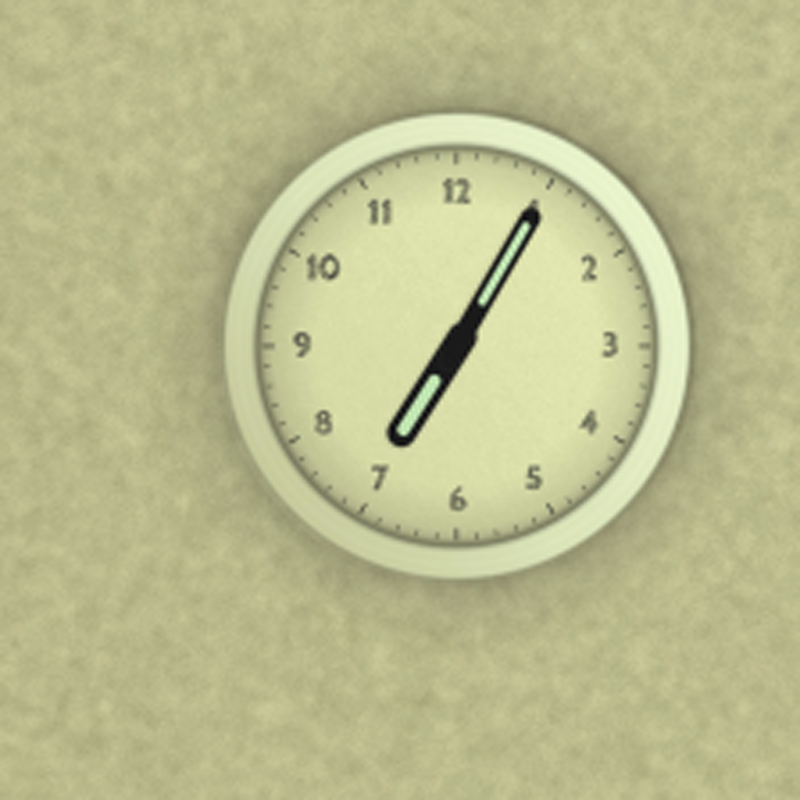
7 h 05 min
